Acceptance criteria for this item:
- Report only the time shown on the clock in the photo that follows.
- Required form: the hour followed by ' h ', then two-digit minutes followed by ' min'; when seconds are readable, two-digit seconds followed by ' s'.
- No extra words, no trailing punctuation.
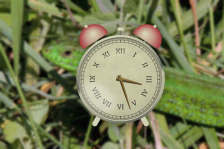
3 h 27 min
